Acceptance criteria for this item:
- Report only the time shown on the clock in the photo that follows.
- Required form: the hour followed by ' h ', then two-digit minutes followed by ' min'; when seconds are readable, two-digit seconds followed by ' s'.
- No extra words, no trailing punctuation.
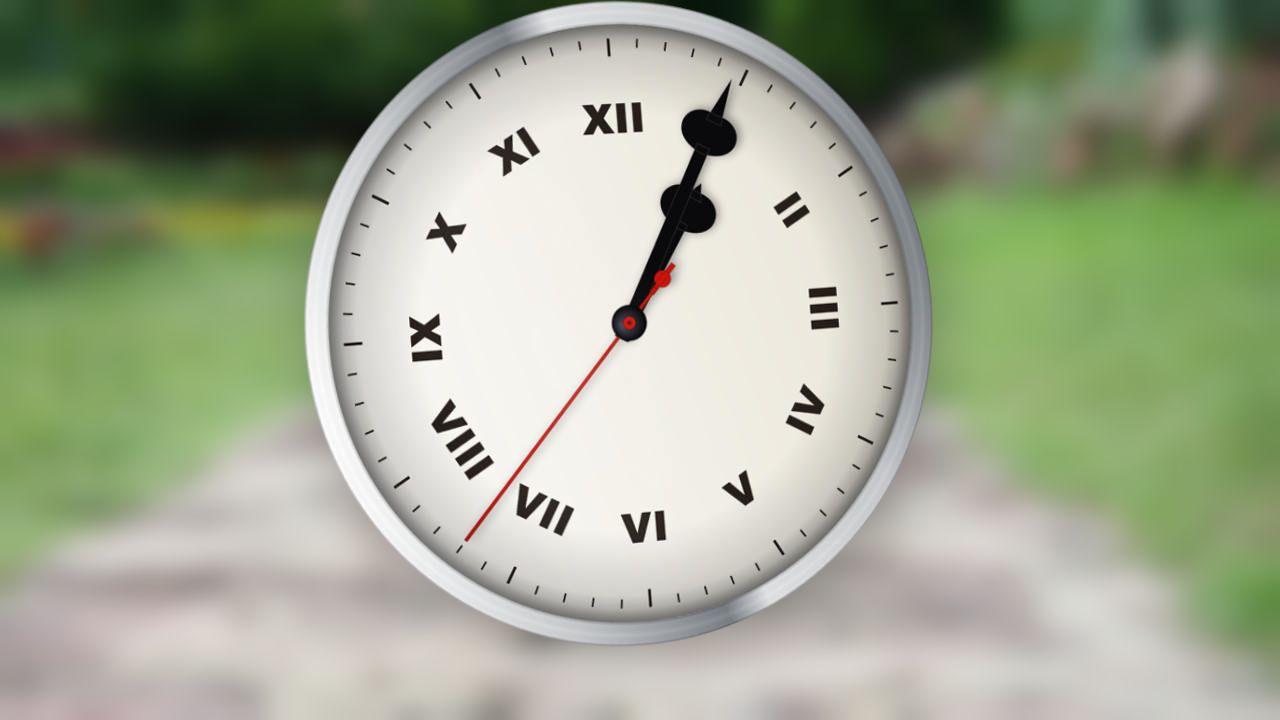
1 h 04 min 37 s
